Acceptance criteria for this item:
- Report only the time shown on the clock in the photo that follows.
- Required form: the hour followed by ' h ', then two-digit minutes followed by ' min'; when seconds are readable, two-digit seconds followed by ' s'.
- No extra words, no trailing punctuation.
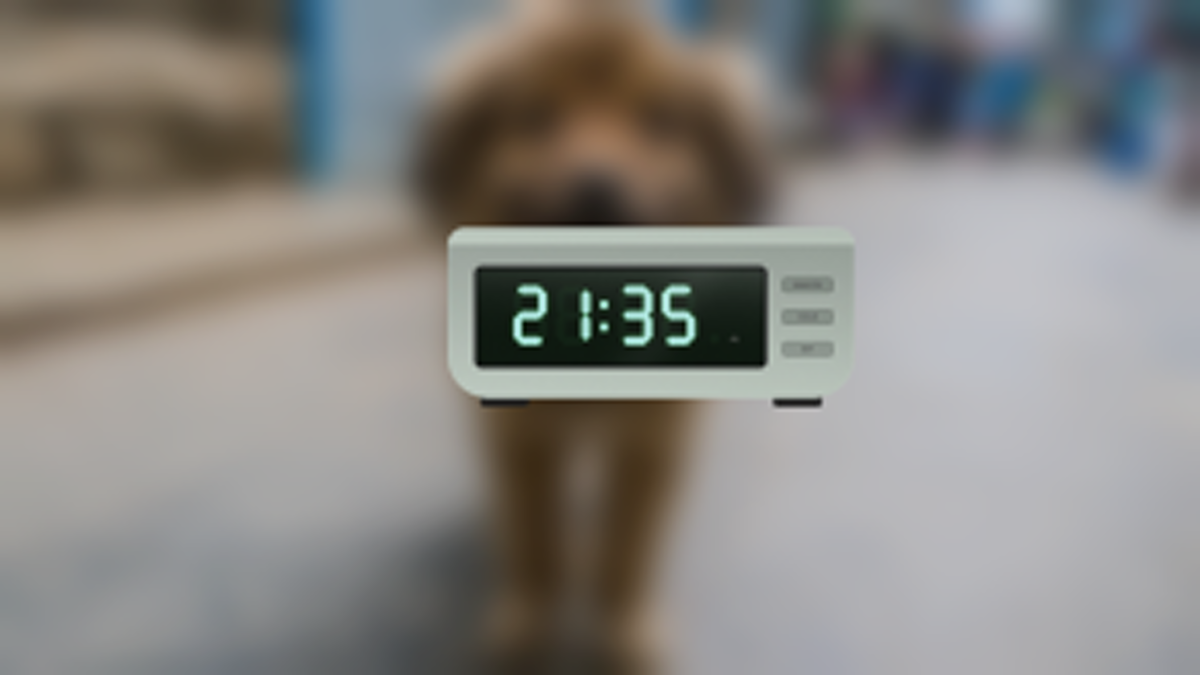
21 h 35 min
